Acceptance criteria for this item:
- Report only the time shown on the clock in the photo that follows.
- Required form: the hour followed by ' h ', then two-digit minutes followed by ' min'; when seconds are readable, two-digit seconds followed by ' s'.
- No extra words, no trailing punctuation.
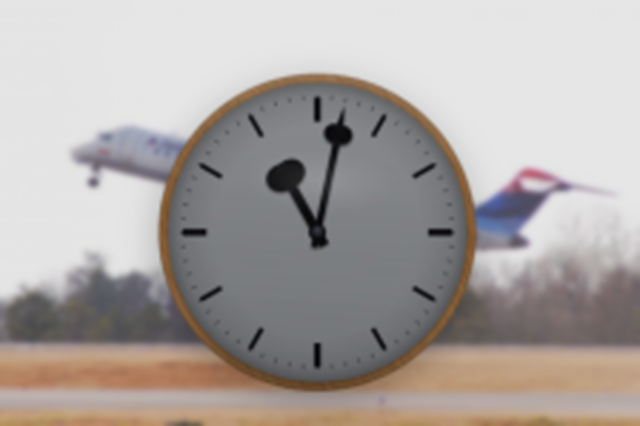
11 h 02 min
